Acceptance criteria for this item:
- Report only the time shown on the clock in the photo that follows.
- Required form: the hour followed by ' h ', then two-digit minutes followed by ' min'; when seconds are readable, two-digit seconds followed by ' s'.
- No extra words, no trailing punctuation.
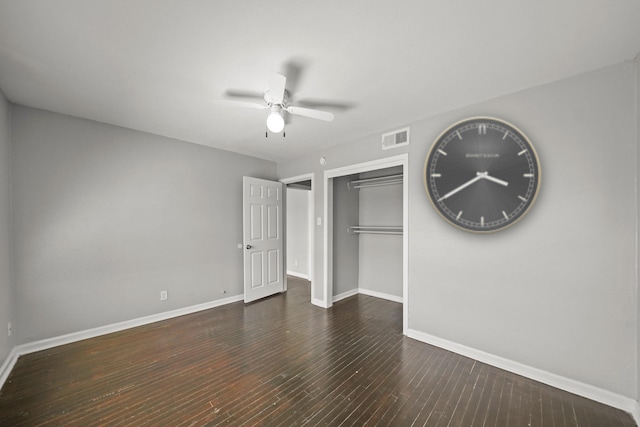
3 h 40 min
